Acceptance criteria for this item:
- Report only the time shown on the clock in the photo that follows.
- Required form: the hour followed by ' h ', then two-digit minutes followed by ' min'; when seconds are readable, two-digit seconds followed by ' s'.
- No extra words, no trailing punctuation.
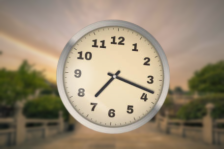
7 h 18 min
